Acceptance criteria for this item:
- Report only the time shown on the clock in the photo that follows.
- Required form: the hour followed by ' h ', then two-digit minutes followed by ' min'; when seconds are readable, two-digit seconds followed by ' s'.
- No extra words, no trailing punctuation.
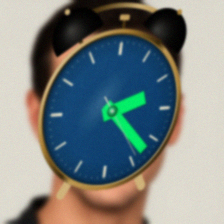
2 h 22 min 24 s
